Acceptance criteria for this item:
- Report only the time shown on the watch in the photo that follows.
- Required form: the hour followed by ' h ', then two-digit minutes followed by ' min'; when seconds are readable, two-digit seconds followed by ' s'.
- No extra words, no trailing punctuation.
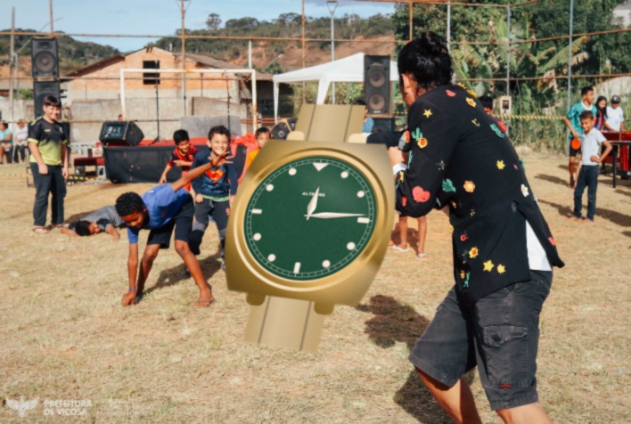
12 h 14 min
